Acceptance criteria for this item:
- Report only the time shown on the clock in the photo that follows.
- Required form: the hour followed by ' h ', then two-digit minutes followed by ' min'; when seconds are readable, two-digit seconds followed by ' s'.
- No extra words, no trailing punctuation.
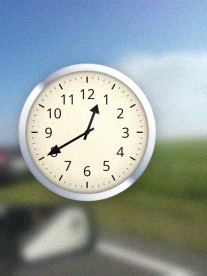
12 h 40 min
